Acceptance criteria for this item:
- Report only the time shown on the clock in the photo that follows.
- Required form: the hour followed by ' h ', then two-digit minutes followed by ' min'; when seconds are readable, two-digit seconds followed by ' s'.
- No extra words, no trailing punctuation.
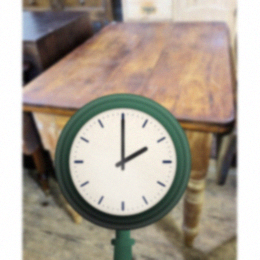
2 h 00 min
